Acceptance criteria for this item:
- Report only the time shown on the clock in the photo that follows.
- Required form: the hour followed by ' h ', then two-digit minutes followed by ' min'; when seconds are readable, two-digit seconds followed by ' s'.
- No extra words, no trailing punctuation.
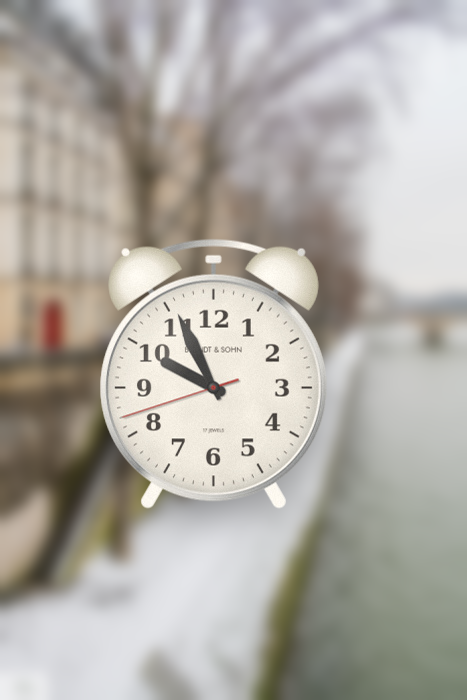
9 h 55 min 42 s
